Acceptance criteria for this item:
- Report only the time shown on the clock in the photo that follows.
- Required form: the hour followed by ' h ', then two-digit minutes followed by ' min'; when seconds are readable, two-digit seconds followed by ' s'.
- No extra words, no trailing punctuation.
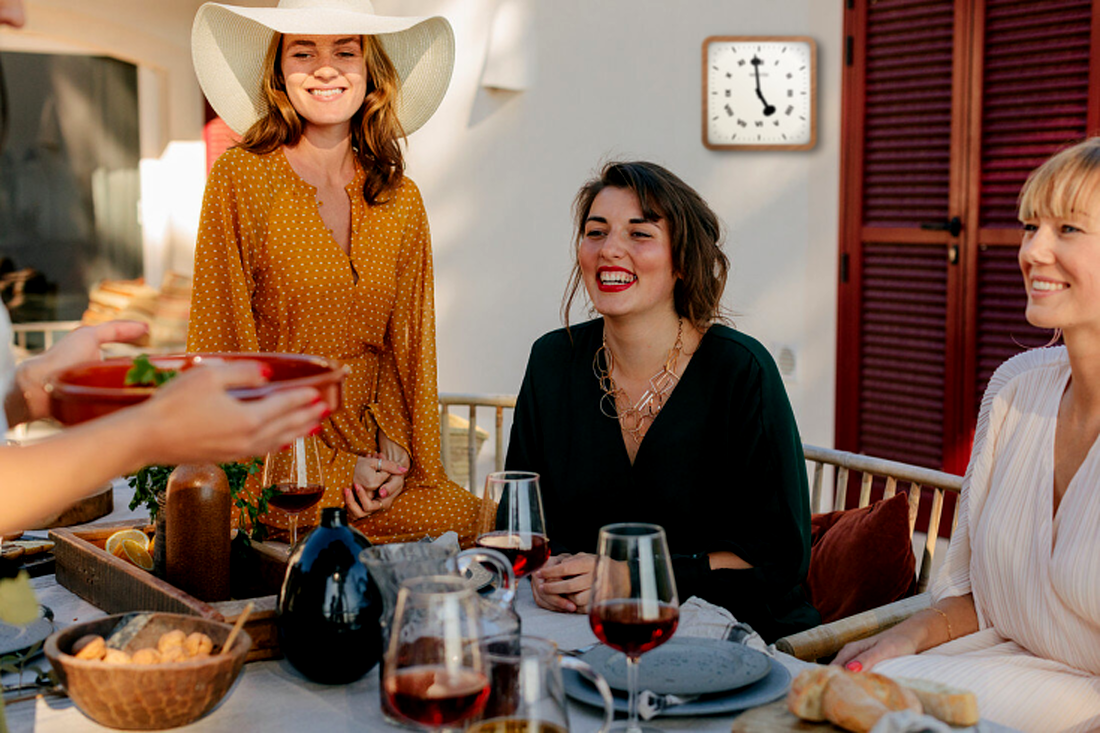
4 h 59 min
